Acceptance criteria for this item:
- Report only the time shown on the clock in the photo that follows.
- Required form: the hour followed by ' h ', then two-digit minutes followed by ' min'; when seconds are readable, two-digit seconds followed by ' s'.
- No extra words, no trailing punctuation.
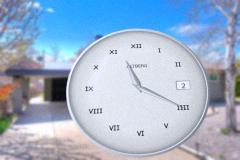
11 h 20 min
